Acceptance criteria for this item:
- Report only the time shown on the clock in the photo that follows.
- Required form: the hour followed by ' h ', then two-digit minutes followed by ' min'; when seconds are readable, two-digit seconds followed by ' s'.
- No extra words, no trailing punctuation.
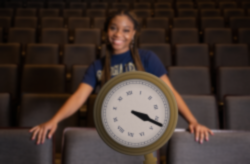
4 h 22 min
